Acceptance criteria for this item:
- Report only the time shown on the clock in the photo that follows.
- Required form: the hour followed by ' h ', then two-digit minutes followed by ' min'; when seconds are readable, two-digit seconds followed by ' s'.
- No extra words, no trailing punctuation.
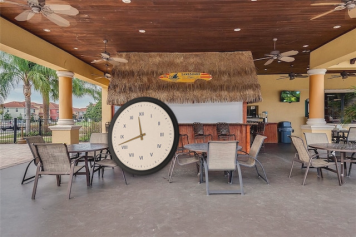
11 h 42 min
